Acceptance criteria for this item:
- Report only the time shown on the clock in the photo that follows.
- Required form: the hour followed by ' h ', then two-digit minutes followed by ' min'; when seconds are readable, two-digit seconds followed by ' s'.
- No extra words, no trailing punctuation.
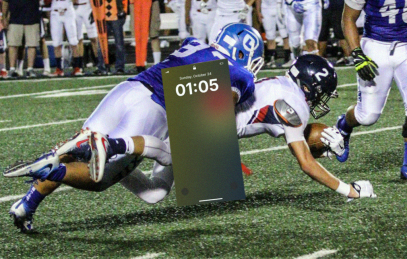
1 h 05 min
